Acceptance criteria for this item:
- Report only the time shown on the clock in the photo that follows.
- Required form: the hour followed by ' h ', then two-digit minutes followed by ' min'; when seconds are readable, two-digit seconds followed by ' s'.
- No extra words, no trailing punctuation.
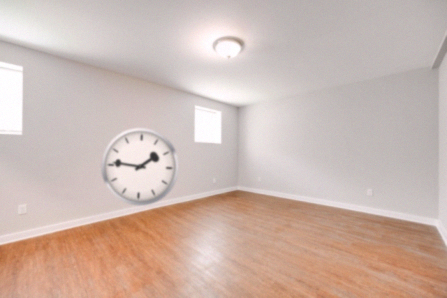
1 h 46 min
